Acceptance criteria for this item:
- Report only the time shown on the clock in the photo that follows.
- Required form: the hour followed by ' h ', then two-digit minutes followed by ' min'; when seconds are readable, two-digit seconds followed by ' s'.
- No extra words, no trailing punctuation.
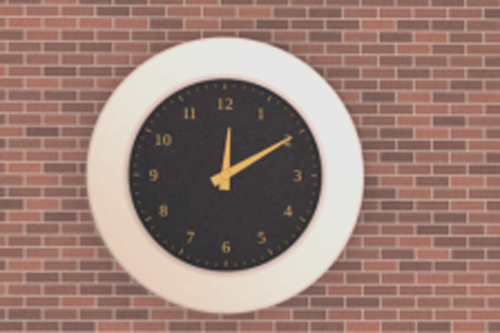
12 h 10 min
